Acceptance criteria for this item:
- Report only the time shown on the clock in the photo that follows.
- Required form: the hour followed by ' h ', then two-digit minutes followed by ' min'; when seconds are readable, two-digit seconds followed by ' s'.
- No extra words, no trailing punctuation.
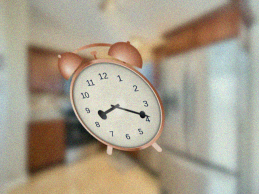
8 h 19 min
